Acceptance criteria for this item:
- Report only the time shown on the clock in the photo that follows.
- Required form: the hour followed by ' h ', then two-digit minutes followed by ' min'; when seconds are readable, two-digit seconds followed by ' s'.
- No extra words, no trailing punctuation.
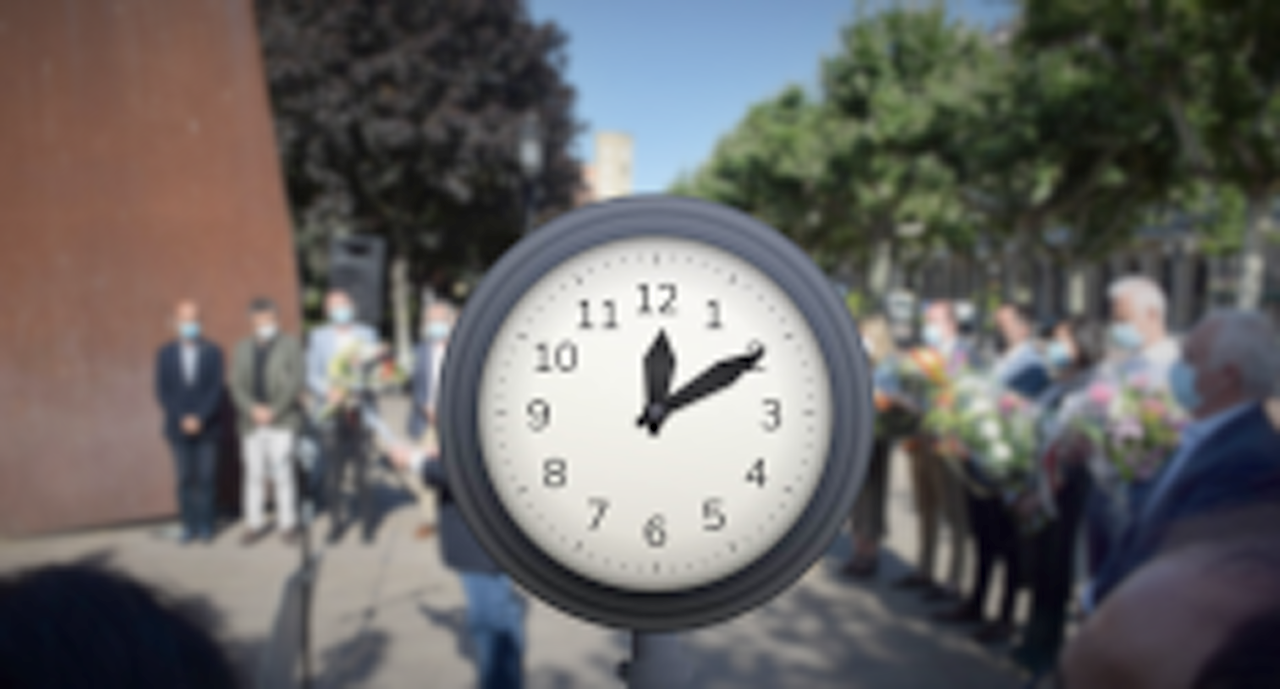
12 h 10 min
